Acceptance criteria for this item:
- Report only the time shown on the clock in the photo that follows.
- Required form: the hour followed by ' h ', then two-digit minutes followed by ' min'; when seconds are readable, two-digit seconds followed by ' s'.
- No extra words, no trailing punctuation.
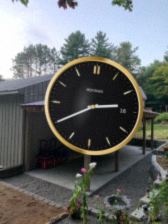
2 h 40 min
